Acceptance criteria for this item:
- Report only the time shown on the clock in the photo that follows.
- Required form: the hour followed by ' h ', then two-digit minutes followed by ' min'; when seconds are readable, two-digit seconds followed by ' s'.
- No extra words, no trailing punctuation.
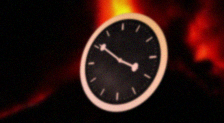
3 h 51 min
